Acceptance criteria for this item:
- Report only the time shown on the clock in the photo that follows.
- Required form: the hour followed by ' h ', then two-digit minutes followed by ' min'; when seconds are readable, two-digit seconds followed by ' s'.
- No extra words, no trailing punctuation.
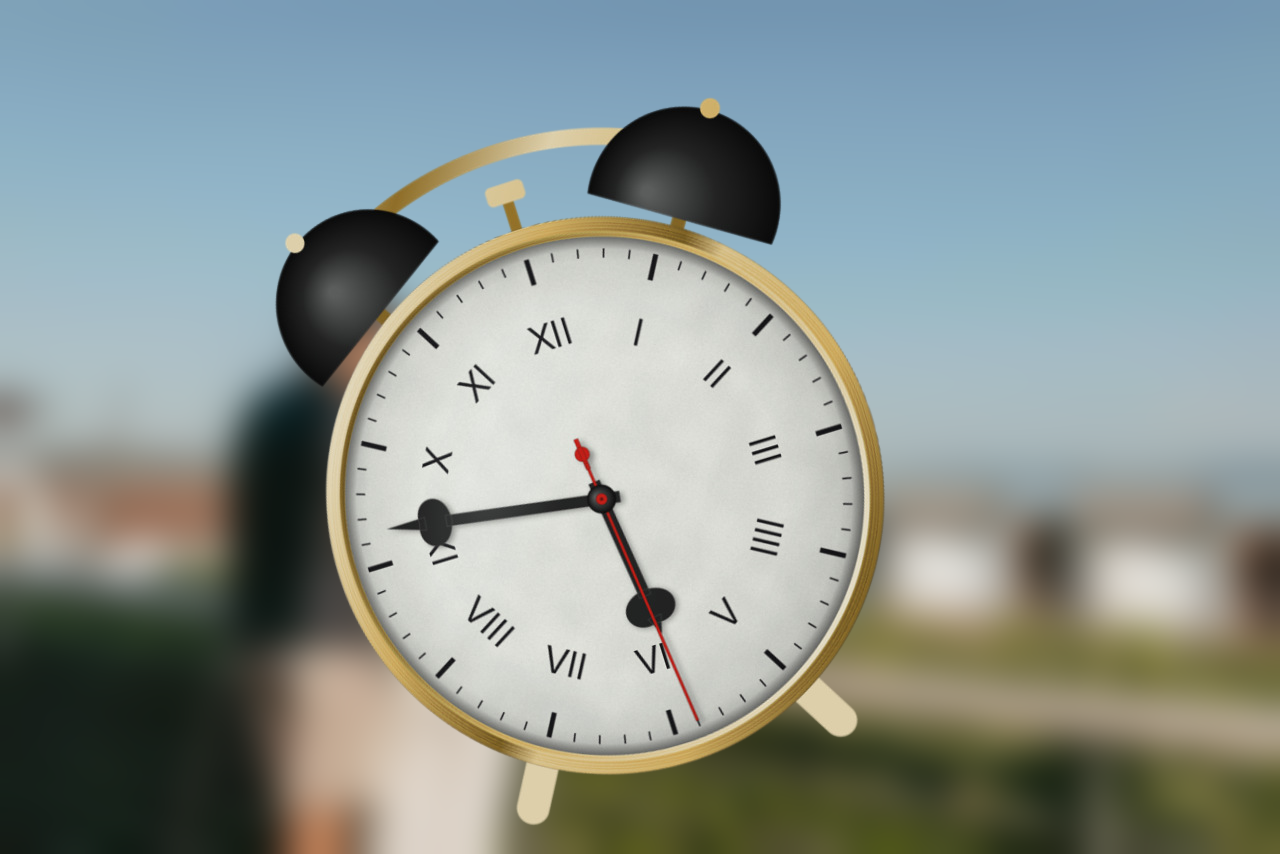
5 h 46 min 29 s
